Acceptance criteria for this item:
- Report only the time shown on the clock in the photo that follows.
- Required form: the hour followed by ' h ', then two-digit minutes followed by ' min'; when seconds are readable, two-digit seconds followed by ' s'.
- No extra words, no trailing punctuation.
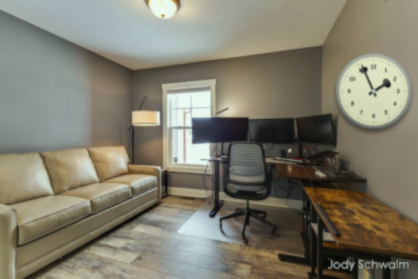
1 h 56 min
